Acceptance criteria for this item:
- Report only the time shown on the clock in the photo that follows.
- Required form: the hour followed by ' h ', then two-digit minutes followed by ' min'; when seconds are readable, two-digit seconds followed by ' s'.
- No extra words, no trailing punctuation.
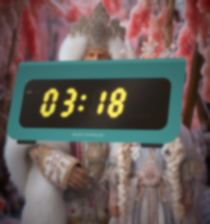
3 h 18 min
